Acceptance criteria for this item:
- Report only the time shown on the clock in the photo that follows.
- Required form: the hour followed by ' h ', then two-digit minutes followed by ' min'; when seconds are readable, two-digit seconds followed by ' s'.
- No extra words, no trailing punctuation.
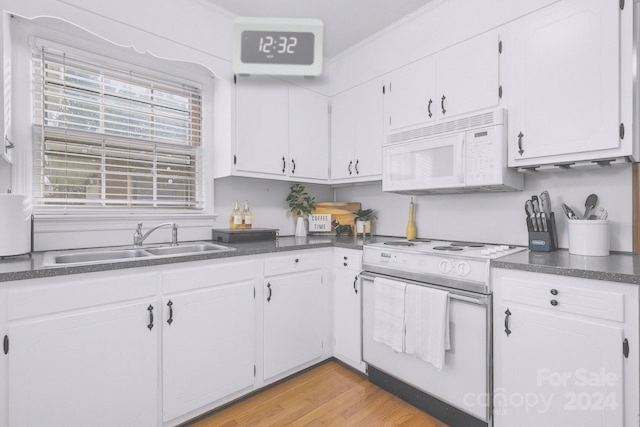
12 h 32 min
